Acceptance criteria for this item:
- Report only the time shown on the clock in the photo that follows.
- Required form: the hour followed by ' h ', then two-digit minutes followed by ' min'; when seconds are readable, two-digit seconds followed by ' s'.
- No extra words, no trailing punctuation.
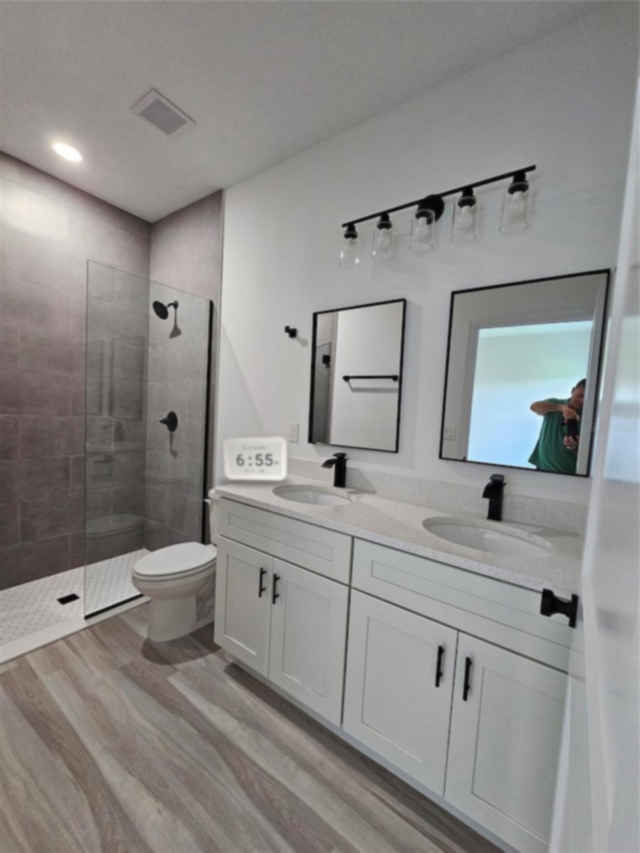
6 h 55 min
